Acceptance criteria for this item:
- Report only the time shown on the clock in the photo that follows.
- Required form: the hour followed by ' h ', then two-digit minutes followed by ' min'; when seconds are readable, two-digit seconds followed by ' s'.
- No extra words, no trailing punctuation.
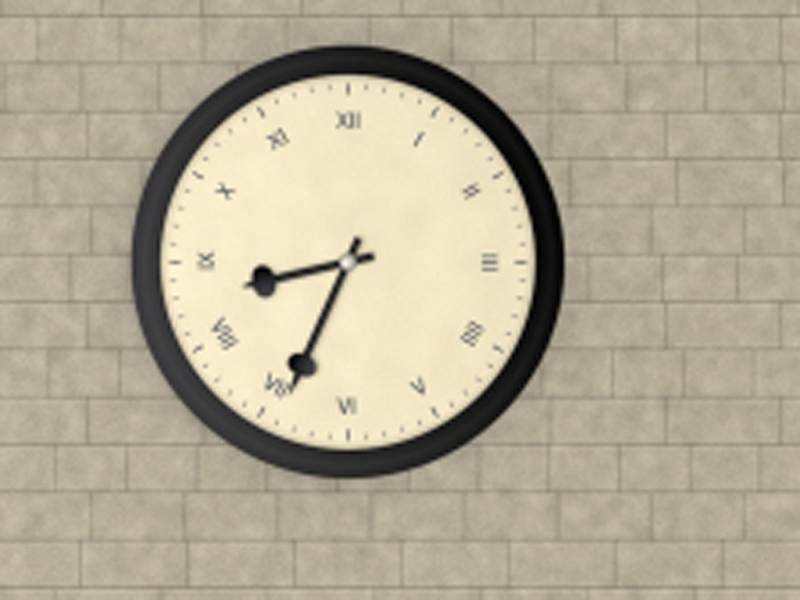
8 h 34 min
